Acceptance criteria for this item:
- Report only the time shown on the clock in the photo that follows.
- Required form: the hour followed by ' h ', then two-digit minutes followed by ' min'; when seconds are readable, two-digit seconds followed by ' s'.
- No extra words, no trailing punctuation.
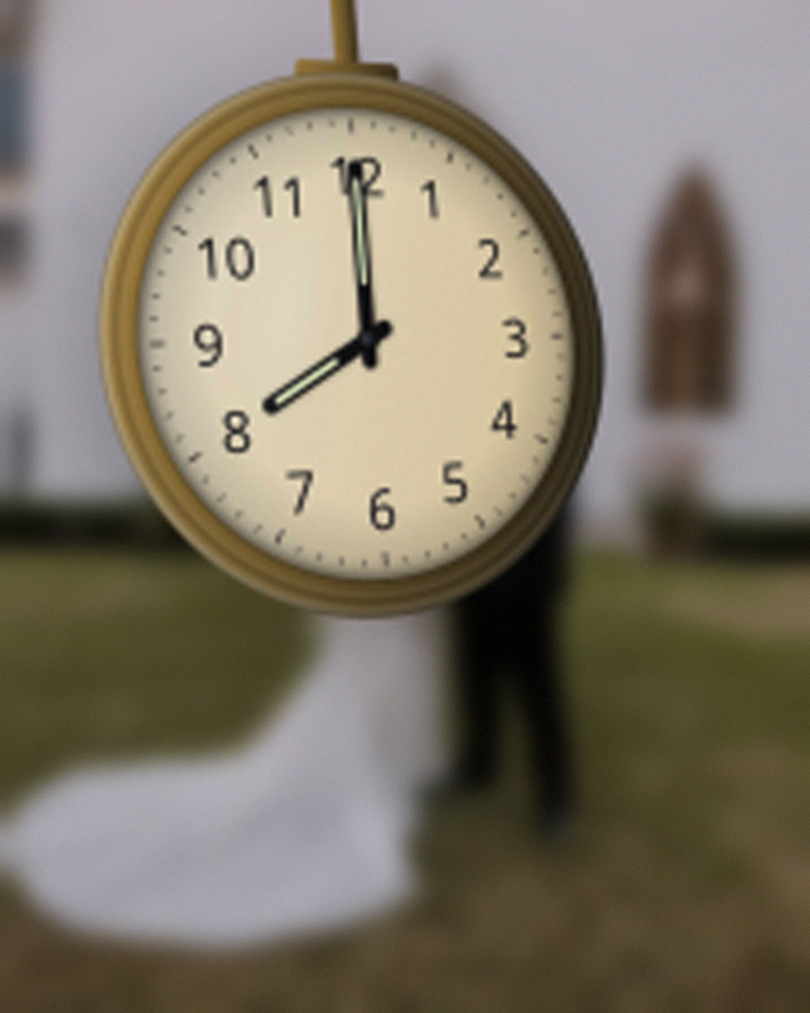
8 h 00 min
